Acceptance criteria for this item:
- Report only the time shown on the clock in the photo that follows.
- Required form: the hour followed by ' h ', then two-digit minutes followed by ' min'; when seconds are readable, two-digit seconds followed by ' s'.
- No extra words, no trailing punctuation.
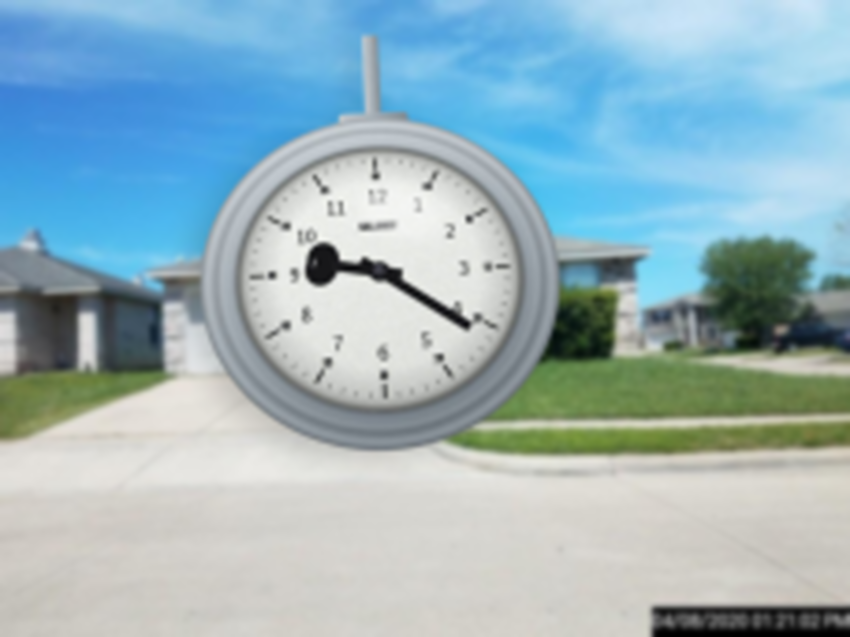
9 h 21 min
